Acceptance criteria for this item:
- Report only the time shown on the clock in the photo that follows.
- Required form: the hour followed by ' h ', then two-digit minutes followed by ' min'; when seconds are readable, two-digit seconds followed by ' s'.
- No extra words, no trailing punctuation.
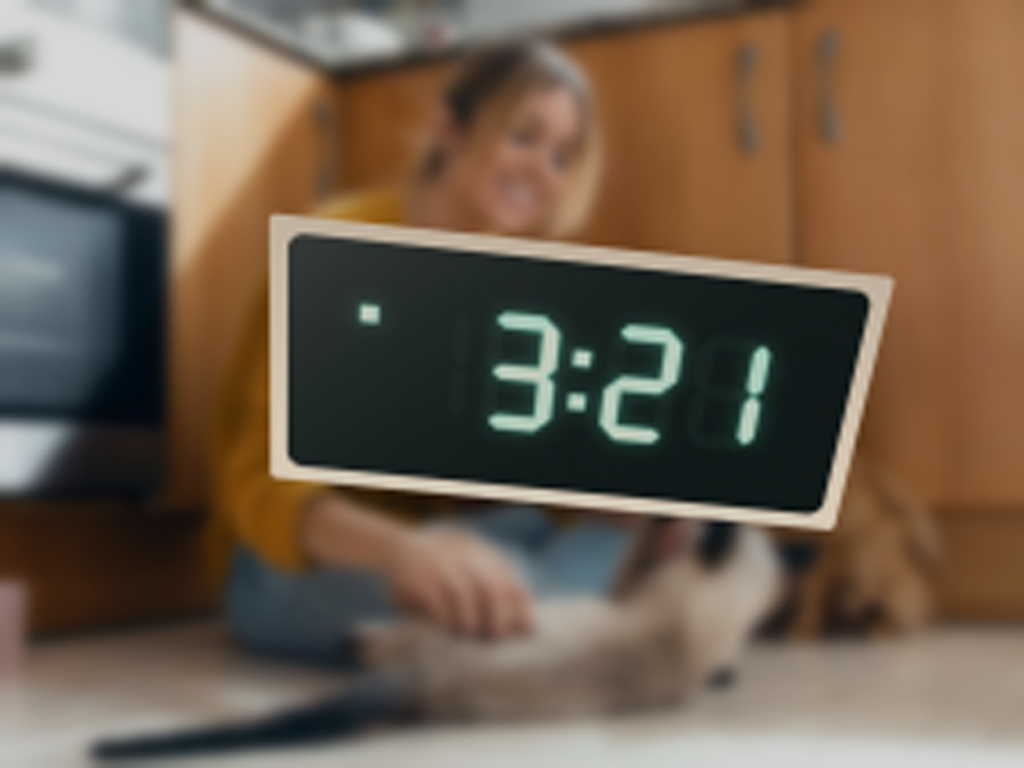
3 h 21 min
